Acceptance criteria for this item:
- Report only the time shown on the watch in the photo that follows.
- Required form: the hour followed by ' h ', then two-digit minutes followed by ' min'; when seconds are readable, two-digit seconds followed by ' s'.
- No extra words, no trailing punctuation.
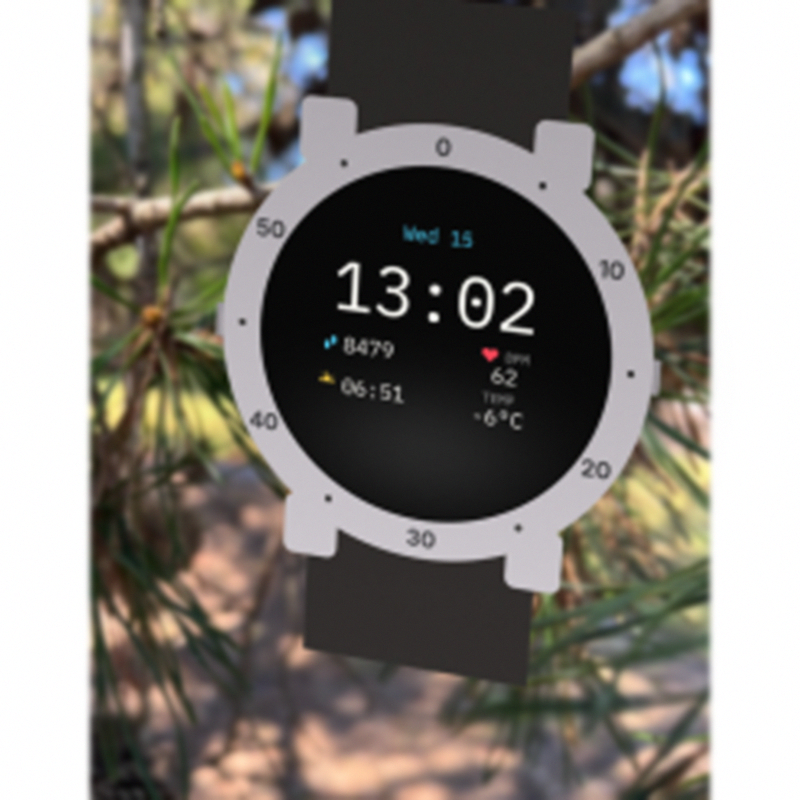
13 h 02 min
